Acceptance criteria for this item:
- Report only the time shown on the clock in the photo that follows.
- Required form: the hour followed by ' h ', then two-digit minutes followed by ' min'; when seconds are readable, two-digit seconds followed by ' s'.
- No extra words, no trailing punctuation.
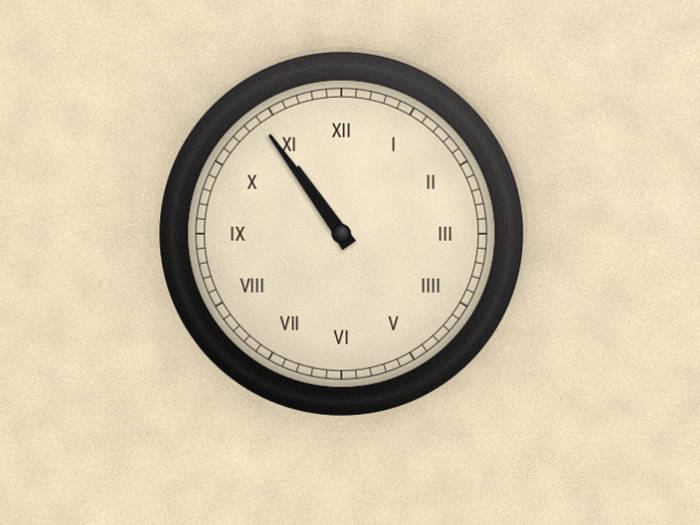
10 h 54 min
